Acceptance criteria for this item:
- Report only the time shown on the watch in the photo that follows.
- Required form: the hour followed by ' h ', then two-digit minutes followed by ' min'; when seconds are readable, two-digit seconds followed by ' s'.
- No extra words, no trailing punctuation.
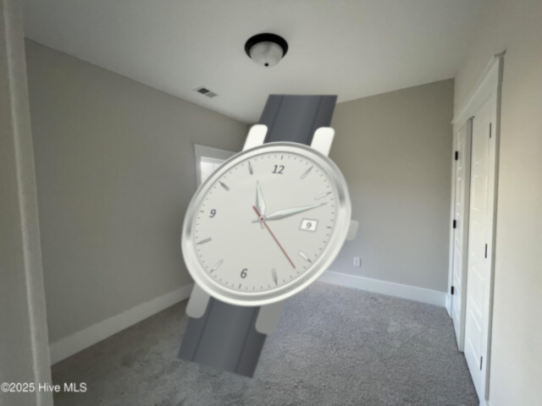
11 h 11 min 22 s
